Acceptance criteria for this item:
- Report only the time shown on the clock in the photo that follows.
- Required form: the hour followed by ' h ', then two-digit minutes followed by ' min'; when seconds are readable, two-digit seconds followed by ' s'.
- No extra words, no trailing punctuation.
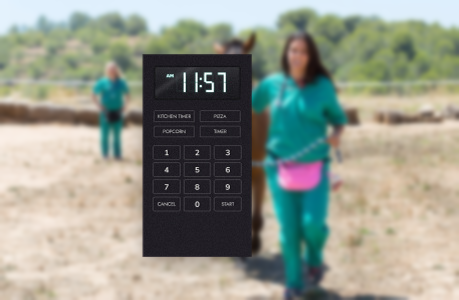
11 h 57 min
